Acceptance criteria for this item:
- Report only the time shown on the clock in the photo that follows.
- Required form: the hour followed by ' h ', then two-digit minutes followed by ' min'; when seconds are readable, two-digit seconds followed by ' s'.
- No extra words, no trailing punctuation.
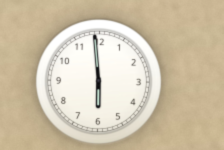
5 h 59 min
